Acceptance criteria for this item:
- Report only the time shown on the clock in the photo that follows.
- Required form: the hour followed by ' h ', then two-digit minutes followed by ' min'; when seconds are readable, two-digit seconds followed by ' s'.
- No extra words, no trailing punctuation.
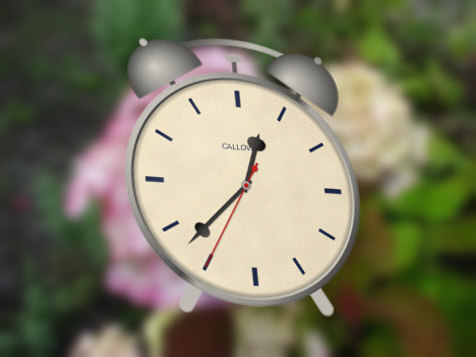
12 h 37 min 35 s
